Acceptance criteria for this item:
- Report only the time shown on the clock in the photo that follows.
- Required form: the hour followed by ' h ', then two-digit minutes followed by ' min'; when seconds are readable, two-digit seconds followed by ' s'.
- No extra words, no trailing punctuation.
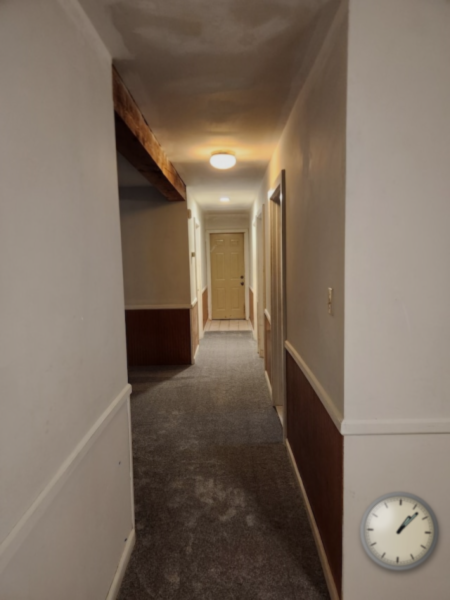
1 h 07 min
